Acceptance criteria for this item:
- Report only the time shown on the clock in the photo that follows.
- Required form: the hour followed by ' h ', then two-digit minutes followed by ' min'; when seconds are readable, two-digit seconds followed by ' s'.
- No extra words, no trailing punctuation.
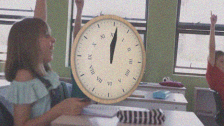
12 h 01 min
